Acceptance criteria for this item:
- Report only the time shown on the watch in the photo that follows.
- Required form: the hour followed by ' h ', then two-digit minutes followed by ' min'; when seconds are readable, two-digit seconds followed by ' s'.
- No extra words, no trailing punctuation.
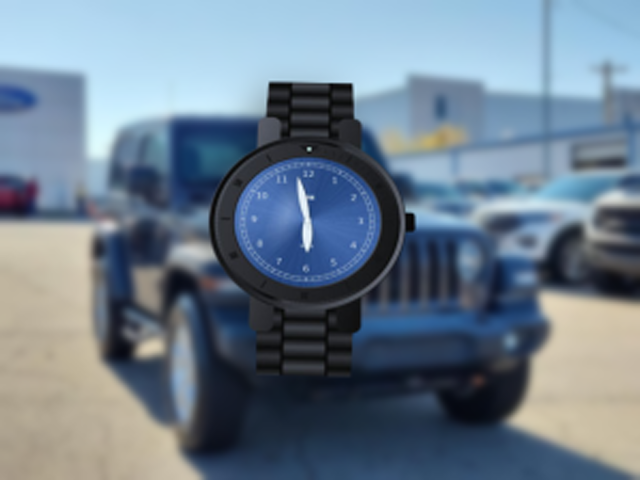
5 h 58 min
